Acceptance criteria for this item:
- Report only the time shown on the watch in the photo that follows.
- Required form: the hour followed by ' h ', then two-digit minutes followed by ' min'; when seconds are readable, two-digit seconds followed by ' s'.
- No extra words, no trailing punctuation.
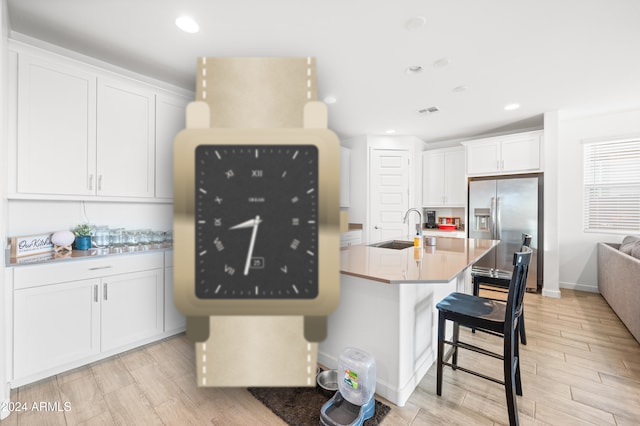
8 h 32 min
